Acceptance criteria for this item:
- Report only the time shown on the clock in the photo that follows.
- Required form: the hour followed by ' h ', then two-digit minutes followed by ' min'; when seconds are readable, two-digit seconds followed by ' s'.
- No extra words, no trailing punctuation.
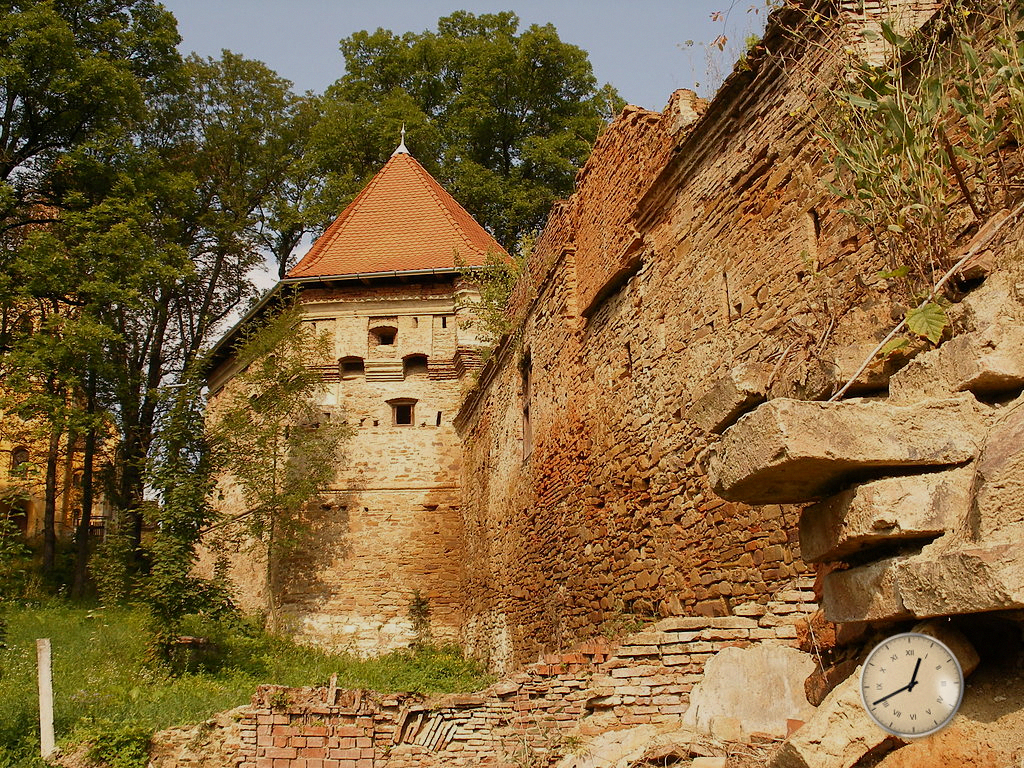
12 h 41 min
